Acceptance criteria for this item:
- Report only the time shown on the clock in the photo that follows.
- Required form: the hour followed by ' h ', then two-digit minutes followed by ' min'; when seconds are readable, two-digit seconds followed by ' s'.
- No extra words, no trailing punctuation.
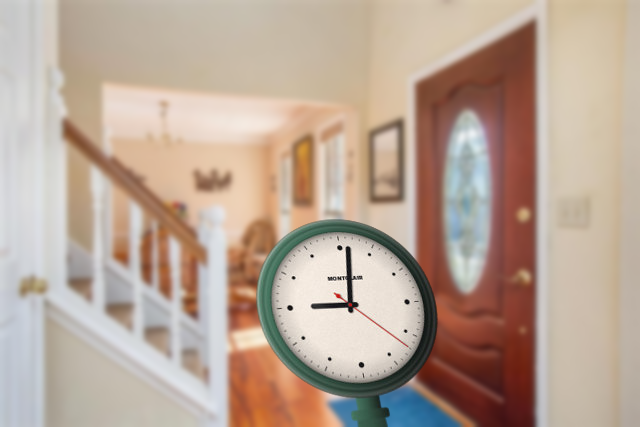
9 h 01 min 22 s
